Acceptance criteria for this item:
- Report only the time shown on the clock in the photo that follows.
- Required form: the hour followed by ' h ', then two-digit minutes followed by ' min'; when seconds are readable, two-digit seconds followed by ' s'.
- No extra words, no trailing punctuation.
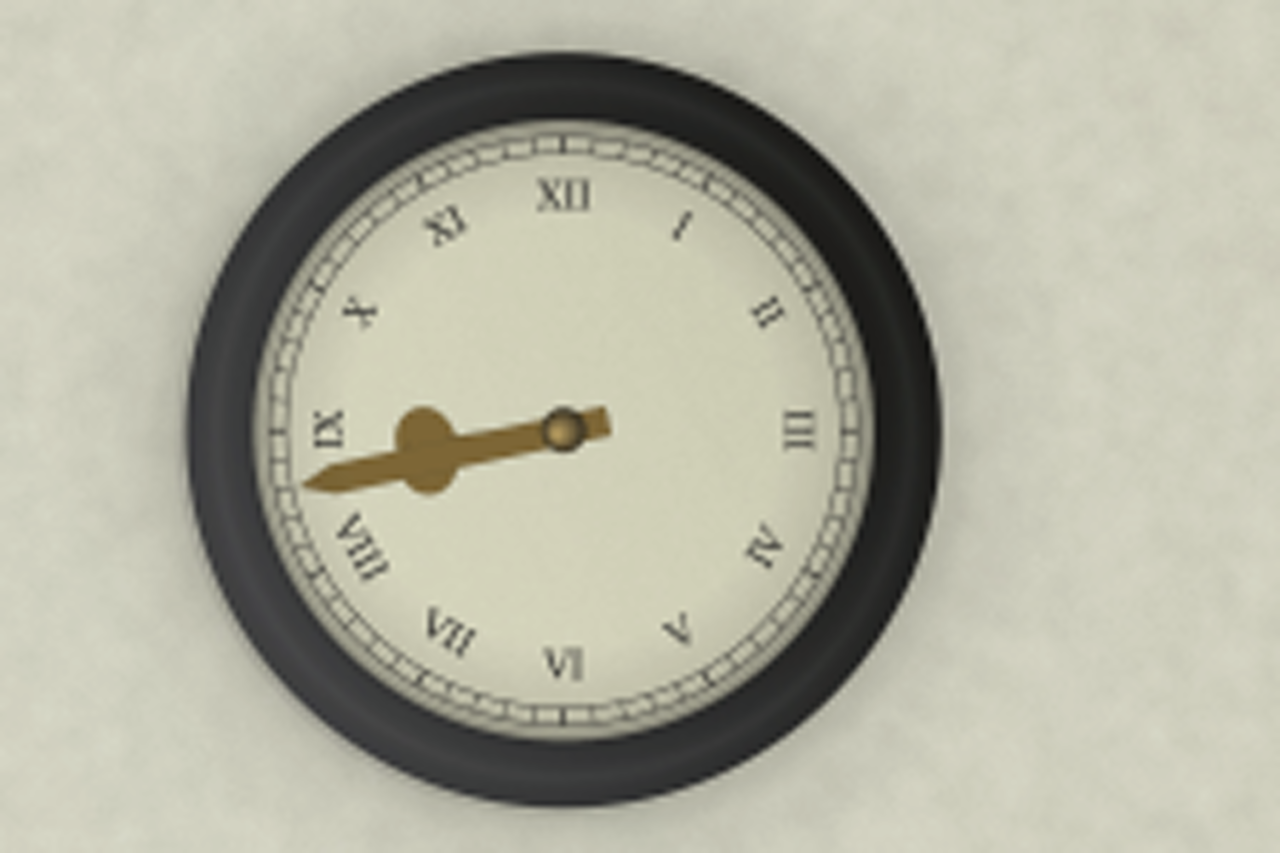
8 h 43 min
